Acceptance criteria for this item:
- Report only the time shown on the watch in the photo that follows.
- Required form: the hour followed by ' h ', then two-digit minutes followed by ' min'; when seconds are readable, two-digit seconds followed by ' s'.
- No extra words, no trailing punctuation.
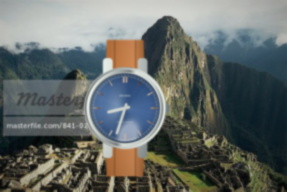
8 h 33 min
